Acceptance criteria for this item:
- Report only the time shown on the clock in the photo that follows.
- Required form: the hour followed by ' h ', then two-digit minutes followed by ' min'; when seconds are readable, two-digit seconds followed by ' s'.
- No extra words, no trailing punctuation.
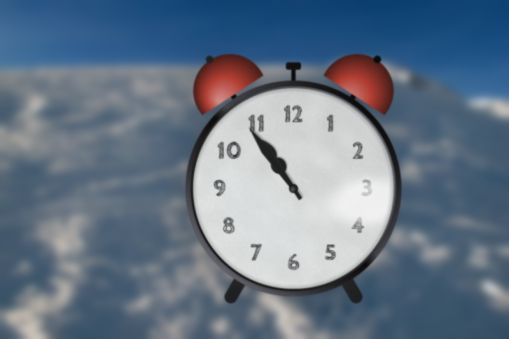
10 h 54 min
